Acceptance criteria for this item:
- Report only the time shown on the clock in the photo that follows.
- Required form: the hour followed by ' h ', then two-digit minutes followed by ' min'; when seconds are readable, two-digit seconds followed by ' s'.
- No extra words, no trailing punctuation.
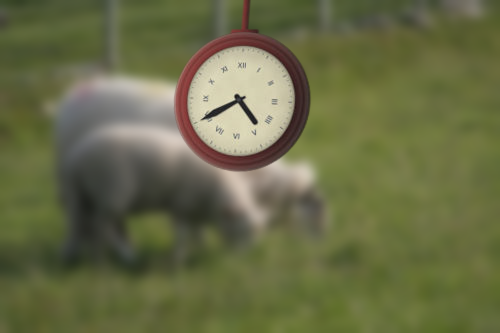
4 h 40 min
